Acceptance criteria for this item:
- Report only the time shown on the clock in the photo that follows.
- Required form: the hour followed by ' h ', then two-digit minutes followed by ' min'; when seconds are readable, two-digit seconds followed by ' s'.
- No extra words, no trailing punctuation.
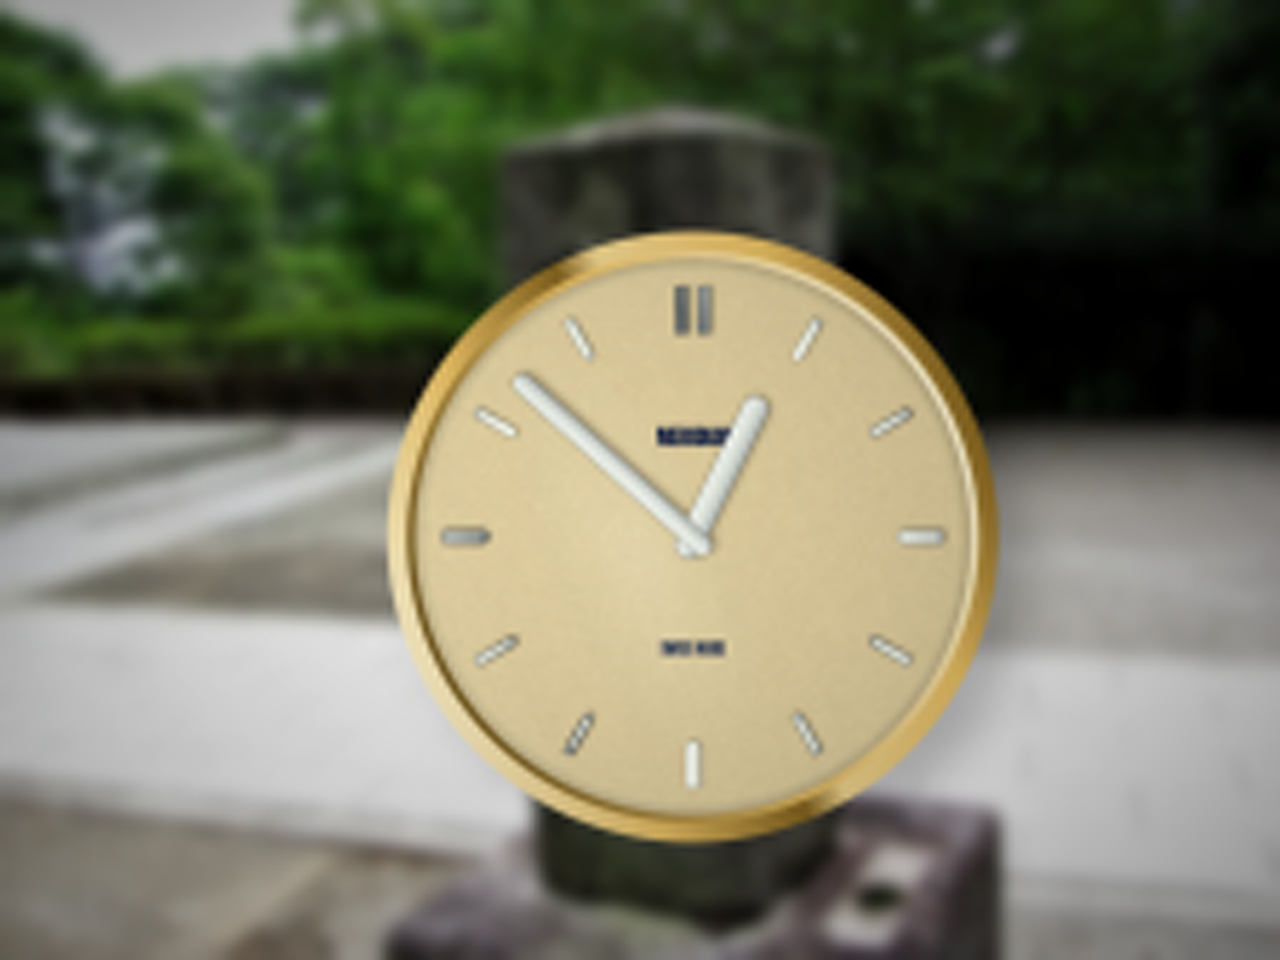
12 h 52 min
